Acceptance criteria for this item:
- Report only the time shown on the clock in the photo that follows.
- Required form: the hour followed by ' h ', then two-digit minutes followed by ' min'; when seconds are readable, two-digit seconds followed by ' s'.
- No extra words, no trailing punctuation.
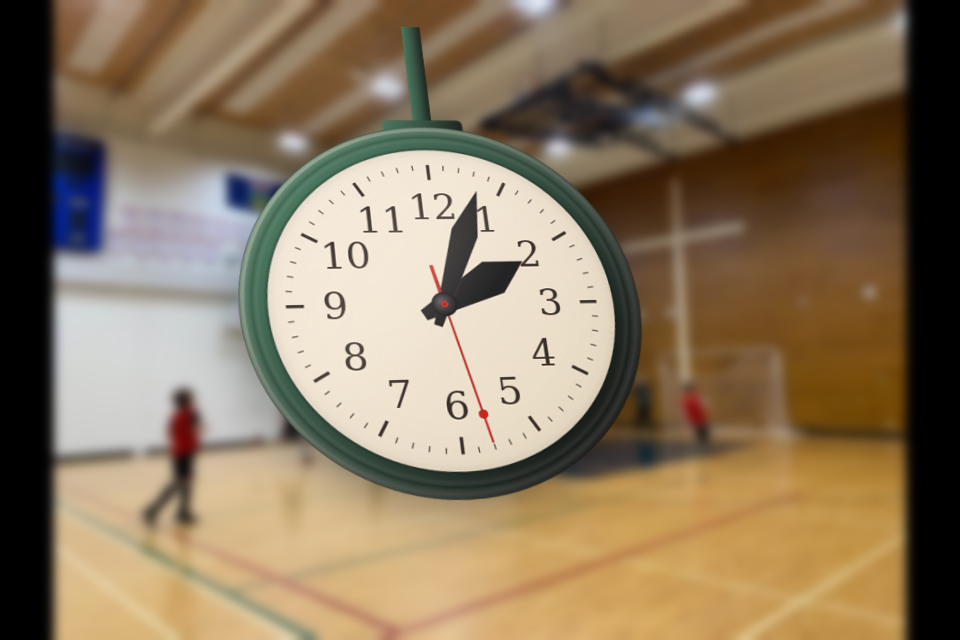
2 h 03 min 28 s
